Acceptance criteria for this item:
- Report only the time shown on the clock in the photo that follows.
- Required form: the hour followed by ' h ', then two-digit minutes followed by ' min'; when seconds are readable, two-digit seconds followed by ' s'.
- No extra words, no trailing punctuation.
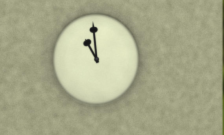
10 h 59 min
